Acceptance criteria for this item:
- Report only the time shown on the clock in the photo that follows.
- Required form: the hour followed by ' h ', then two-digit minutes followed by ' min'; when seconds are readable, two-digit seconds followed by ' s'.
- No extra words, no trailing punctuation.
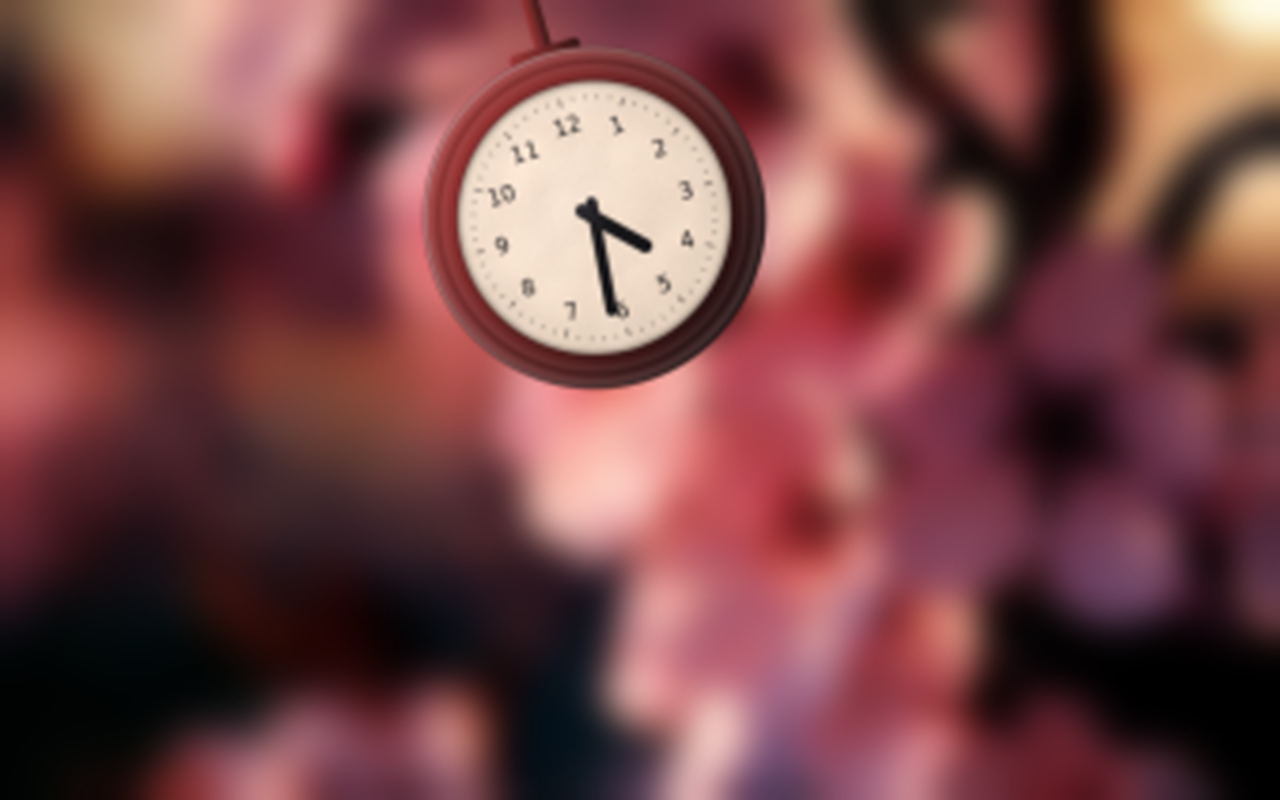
4 h 31 min
